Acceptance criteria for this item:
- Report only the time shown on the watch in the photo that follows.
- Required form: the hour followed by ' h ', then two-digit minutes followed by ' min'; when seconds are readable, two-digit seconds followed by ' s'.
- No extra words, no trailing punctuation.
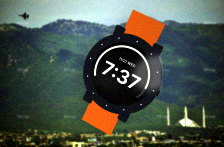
7 h 37 min
